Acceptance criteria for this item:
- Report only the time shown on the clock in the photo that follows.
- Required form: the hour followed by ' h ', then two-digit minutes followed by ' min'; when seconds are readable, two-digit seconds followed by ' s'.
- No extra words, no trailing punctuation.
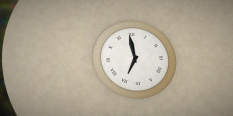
6 h 59 min
